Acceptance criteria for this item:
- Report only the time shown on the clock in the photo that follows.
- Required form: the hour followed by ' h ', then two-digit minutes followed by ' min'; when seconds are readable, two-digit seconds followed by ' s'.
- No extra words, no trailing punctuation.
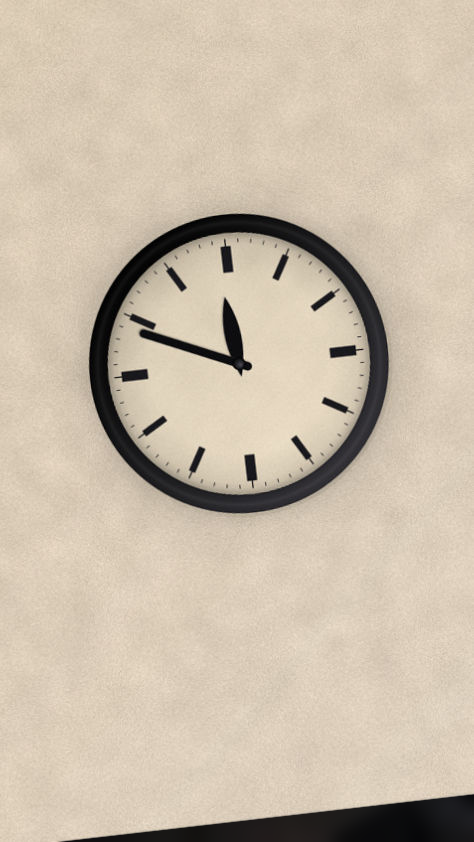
11 h 49 min
